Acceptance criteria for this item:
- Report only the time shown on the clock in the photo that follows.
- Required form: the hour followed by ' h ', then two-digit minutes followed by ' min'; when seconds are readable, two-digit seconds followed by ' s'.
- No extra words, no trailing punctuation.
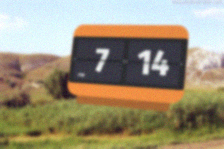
7 h 14 min
